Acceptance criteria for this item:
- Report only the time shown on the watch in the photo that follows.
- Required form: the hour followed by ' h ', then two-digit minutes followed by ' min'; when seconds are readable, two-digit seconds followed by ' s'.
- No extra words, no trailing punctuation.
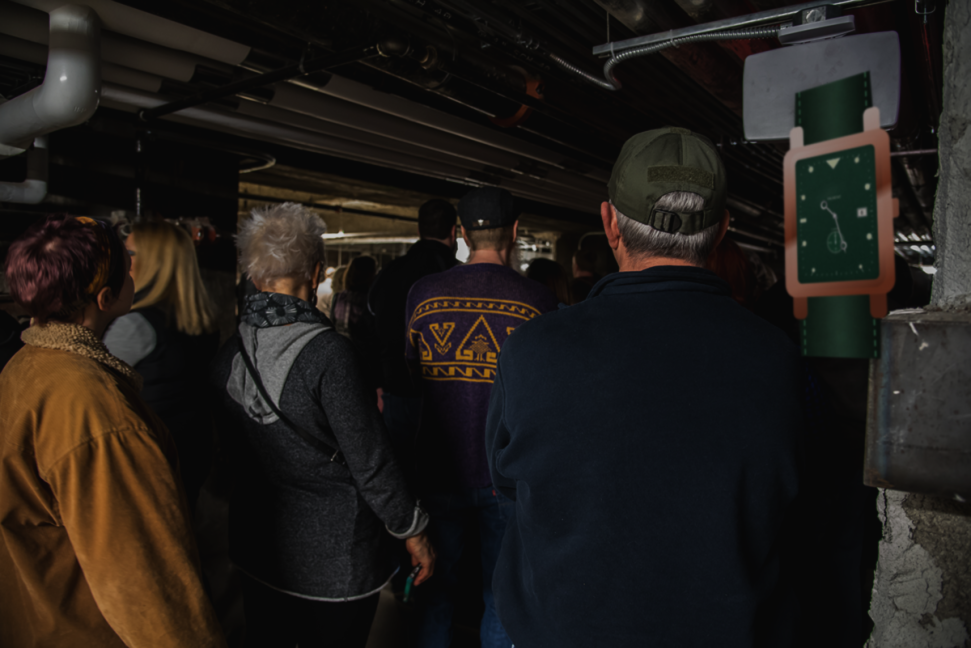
10 h 27 min
